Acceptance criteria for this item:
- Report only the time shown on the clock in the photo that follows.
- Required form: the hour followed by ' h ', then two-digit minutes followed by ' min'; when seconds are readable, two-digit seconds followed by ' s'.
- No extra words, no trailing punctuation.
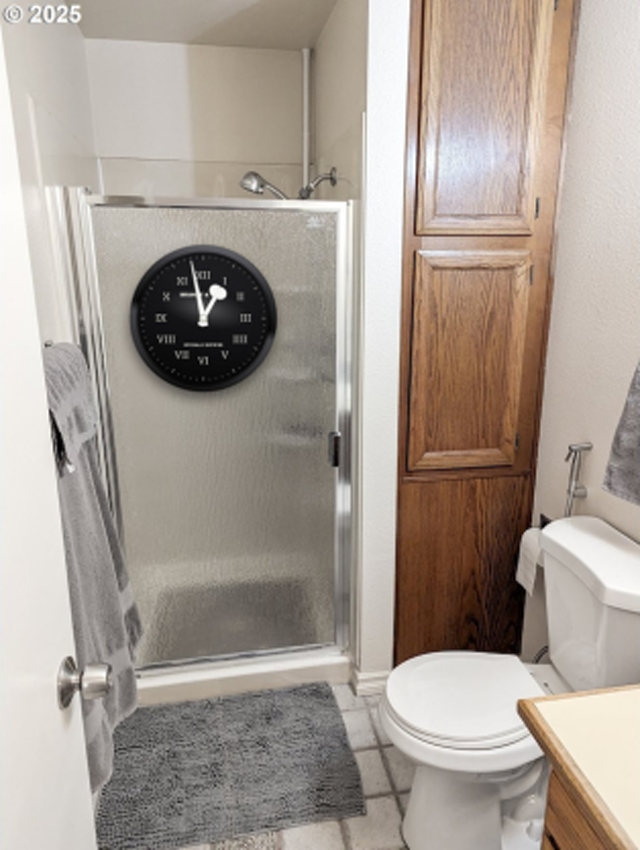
12 h 58 min
